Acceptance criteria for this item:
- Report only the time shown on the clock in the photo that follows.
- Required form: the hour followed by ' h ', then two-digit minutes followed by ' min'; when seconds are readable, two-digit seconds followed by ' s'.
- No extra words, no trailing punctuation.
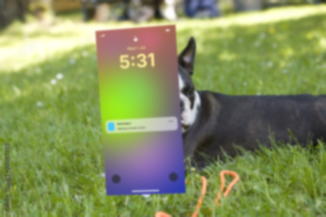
5 h 31 min
